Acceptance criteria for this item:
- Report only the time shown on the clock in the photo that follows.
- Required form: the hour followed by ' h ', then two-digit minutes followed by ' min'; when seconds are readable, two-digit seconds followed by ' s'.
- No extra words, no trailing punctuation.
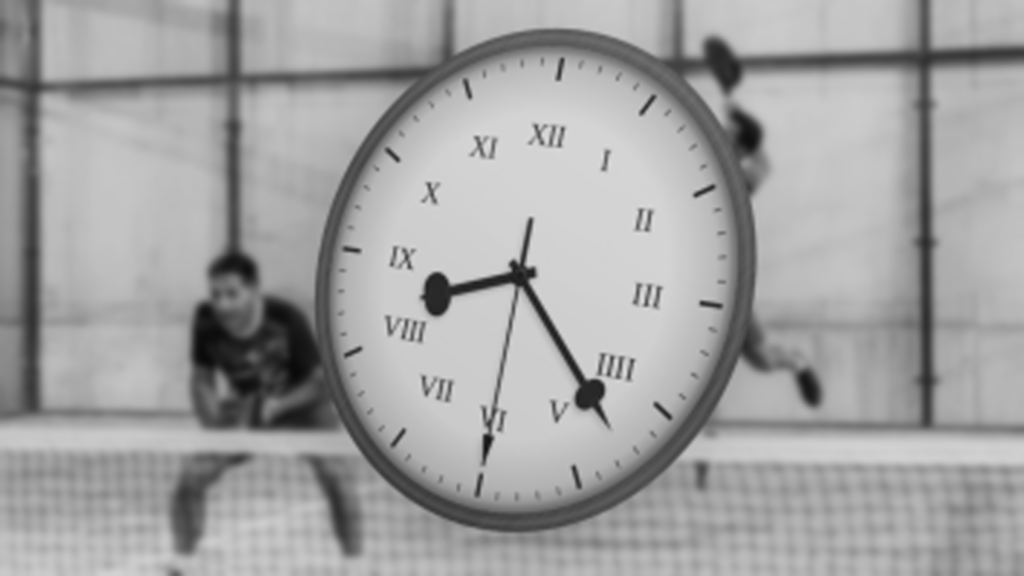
8 h 22 min 30 s
